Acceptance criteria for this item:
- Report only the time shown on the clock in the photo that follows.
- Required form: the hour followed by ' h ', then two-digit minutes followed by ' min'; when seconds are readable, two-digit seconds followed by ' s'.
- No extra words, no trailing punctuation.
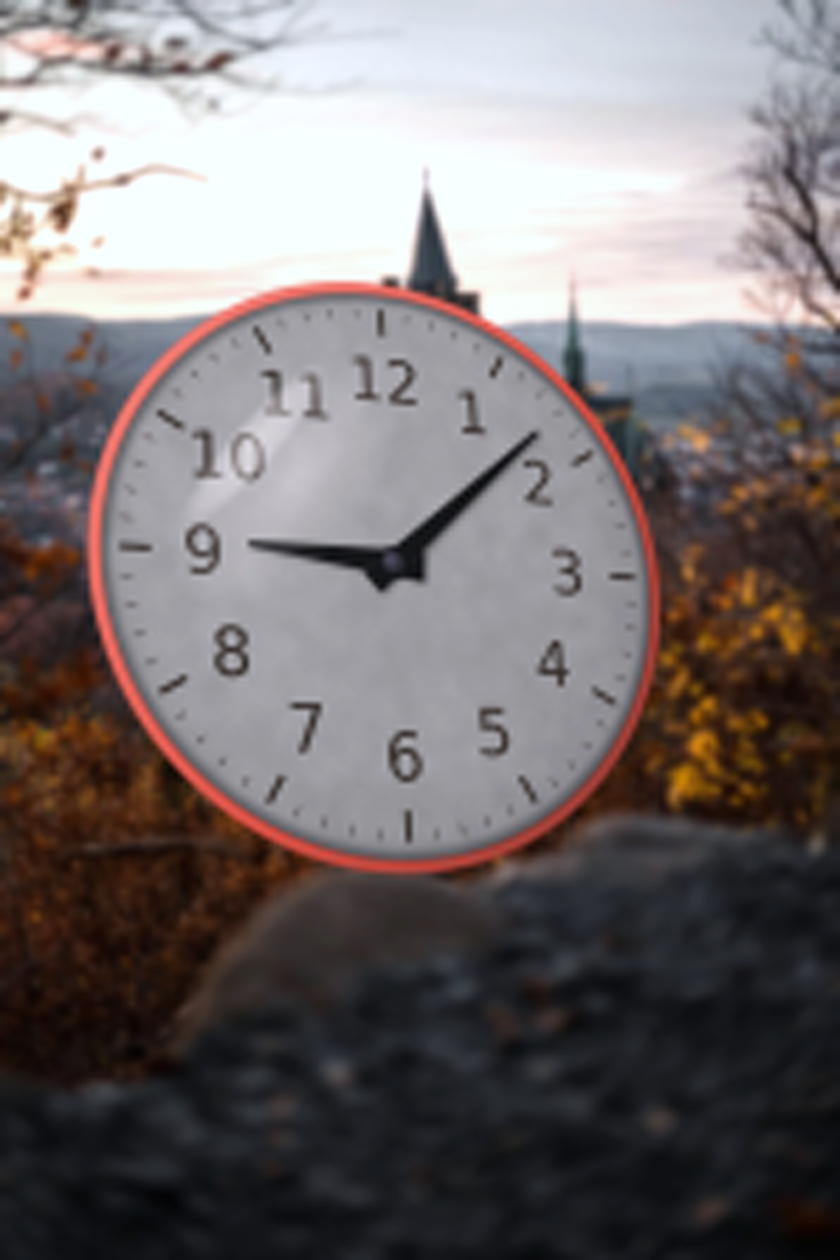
9 h 08 min
